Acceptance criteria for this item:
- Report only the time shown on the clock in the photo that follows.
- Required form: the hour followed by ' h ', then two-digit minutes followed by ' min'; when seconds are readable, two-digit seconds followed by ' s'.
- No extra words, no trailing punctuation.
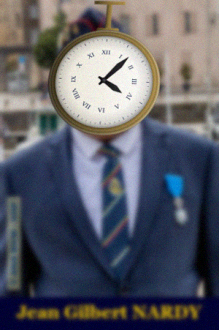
4 h 07 min
